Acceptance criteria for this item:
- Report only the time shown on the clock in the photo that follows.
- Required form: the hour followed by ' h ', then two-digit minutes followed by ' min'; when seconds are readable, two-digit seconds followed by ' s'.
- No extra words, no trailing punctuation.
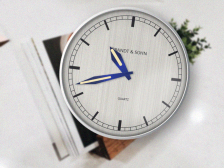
10 h 42 min
